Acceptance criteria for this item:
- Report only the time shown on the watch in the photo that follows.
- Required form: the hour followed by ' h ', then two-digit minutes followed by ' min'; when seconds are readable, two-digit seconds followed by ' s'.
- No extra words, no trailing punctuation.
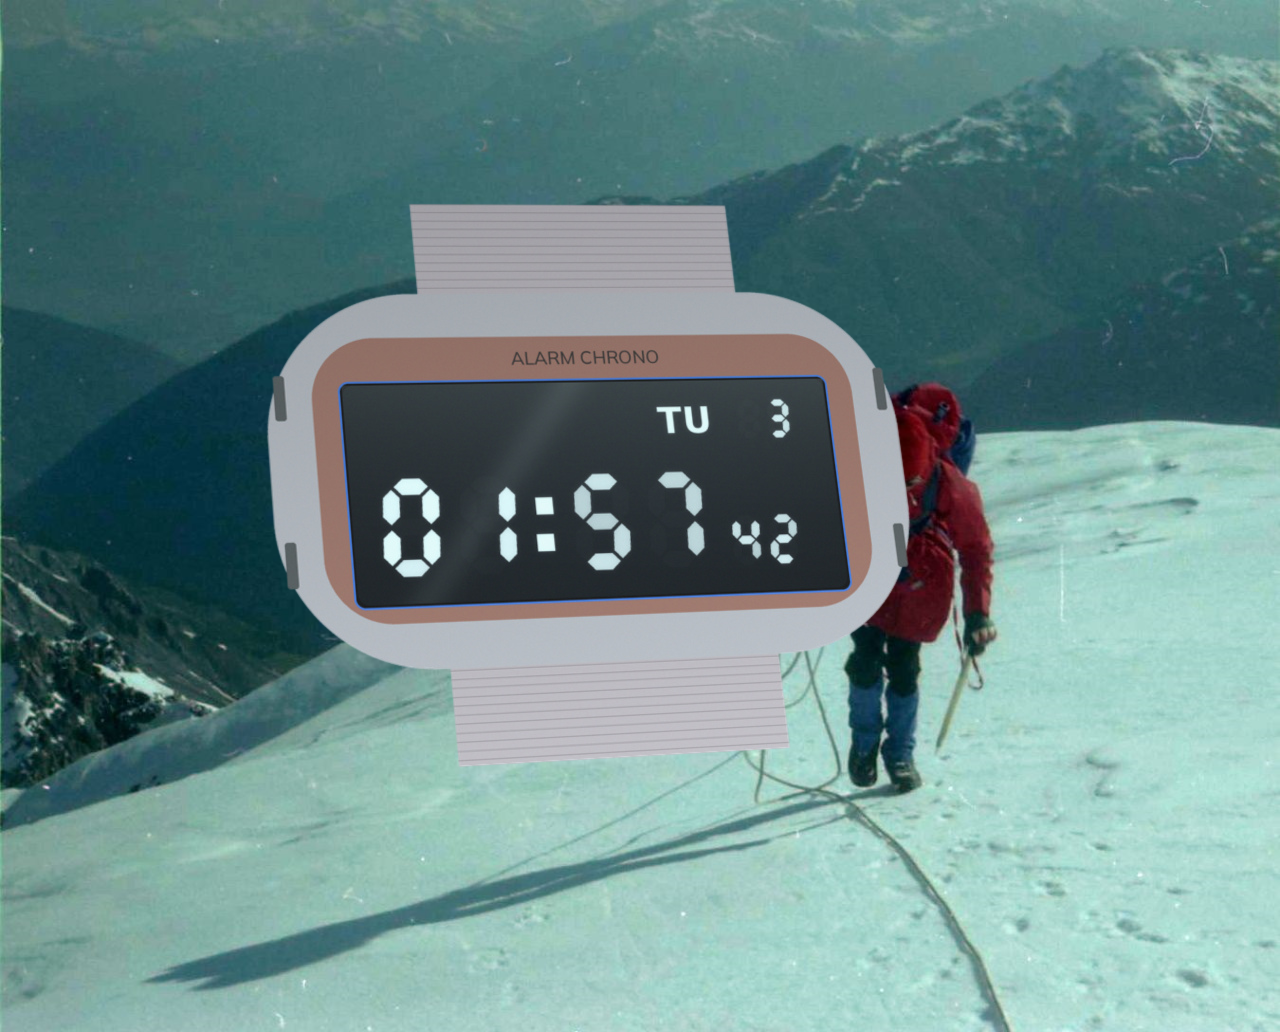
1 h 57 min 42 s
